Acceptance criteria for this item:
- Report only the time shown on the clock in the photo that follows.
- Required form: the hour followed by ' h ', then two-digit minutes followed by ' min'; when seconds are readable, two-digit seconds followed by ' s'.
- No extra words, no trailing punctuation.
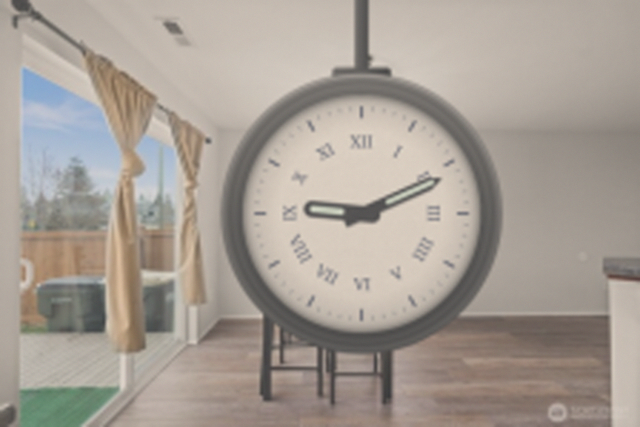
9 h 11 min
